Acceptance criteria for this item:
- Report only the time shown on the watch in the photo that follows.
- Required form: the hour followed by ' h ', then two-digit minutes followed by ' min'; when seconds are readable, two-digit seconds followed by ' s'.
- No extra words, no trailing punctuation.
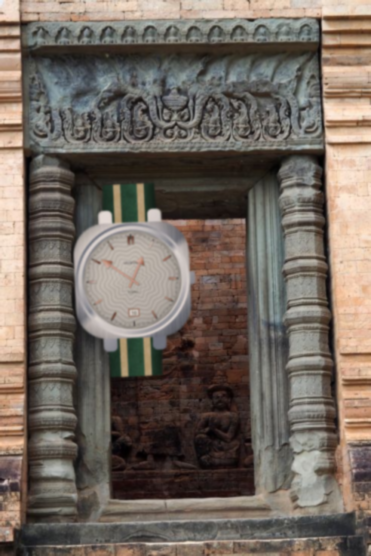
12 h 51 min
